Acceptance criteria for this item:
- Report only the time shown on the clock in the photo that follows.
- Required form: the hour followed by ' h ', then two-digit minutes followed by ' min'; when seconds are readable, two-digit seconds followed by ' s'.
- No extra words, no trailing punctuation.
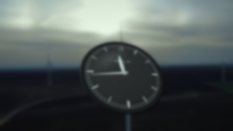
11 h 44 min
